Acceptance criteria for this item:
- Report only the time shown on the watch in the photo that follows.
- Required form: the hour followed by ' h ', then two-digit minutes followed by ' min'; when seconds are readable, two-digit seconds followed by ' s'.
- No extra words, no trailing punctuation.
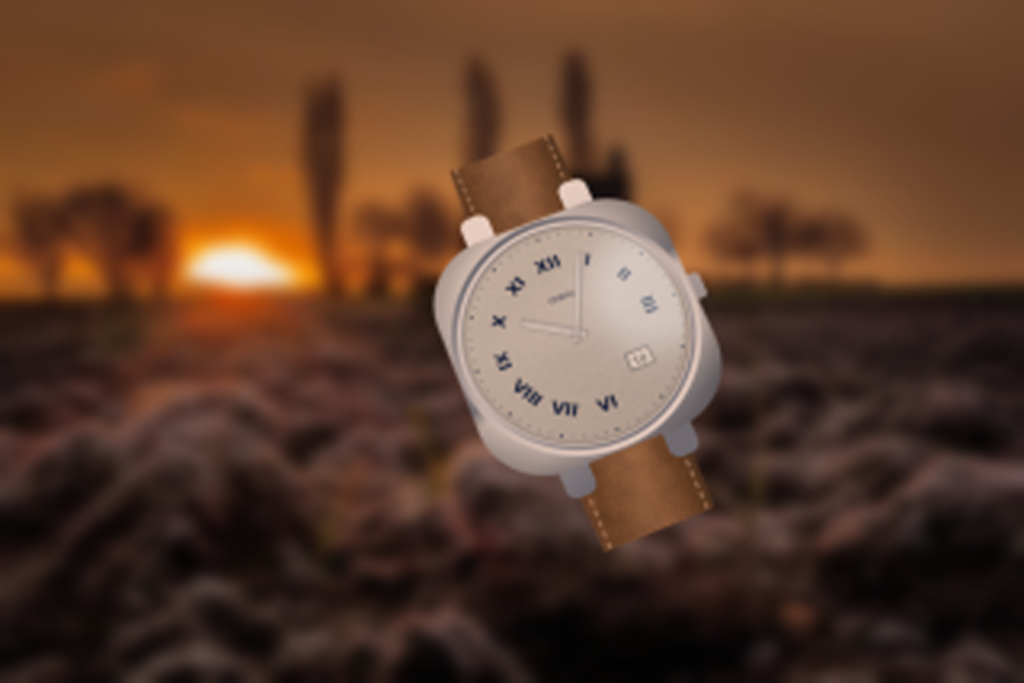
10 h 04 min
